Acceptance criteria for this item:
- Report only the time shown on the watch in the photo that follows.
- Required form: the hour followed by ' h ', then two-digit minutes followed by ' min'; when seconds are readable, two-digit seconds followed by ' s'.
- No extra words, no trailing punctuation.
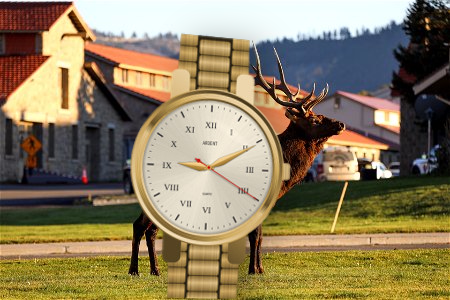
9 h 10 min 20 s
